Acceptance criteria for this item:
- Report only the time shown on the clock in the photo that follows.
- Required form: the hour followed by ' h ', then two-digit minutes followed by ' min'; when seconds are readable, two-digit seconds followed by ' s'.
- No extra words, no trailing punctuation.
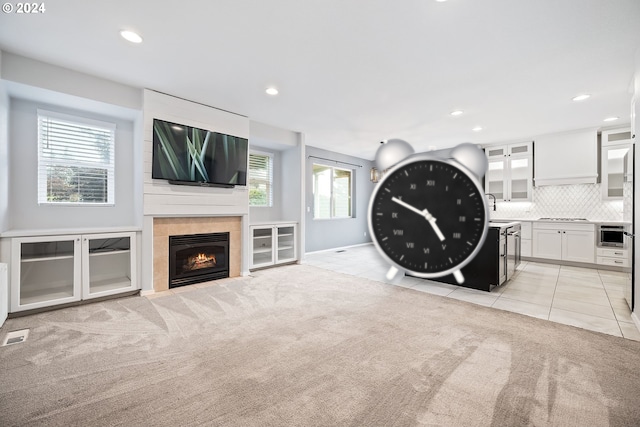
4 h 49 min
